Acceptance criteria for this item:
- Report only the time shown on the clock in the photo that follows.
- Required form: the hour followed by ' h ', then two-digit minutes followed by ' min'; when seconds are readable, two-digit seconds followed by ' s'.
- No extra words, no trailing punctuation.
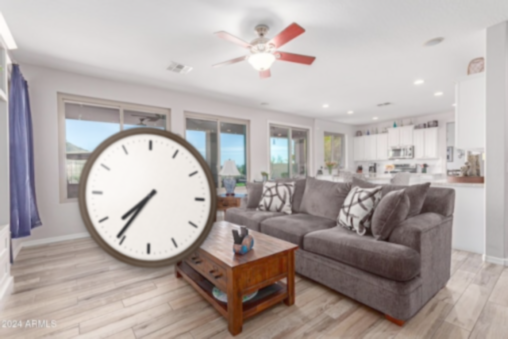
7 h 36 min
